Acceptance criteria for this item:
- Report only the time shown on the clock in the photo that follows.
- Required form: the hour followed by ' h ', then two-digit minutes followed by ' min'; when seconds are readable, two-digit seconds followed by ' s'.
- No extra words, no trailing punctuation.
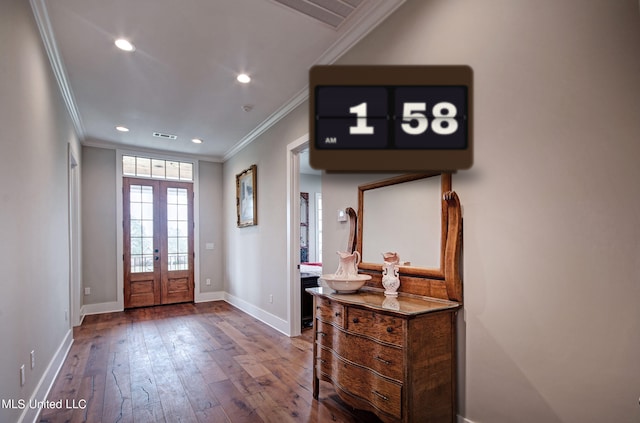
1 h 58 min
